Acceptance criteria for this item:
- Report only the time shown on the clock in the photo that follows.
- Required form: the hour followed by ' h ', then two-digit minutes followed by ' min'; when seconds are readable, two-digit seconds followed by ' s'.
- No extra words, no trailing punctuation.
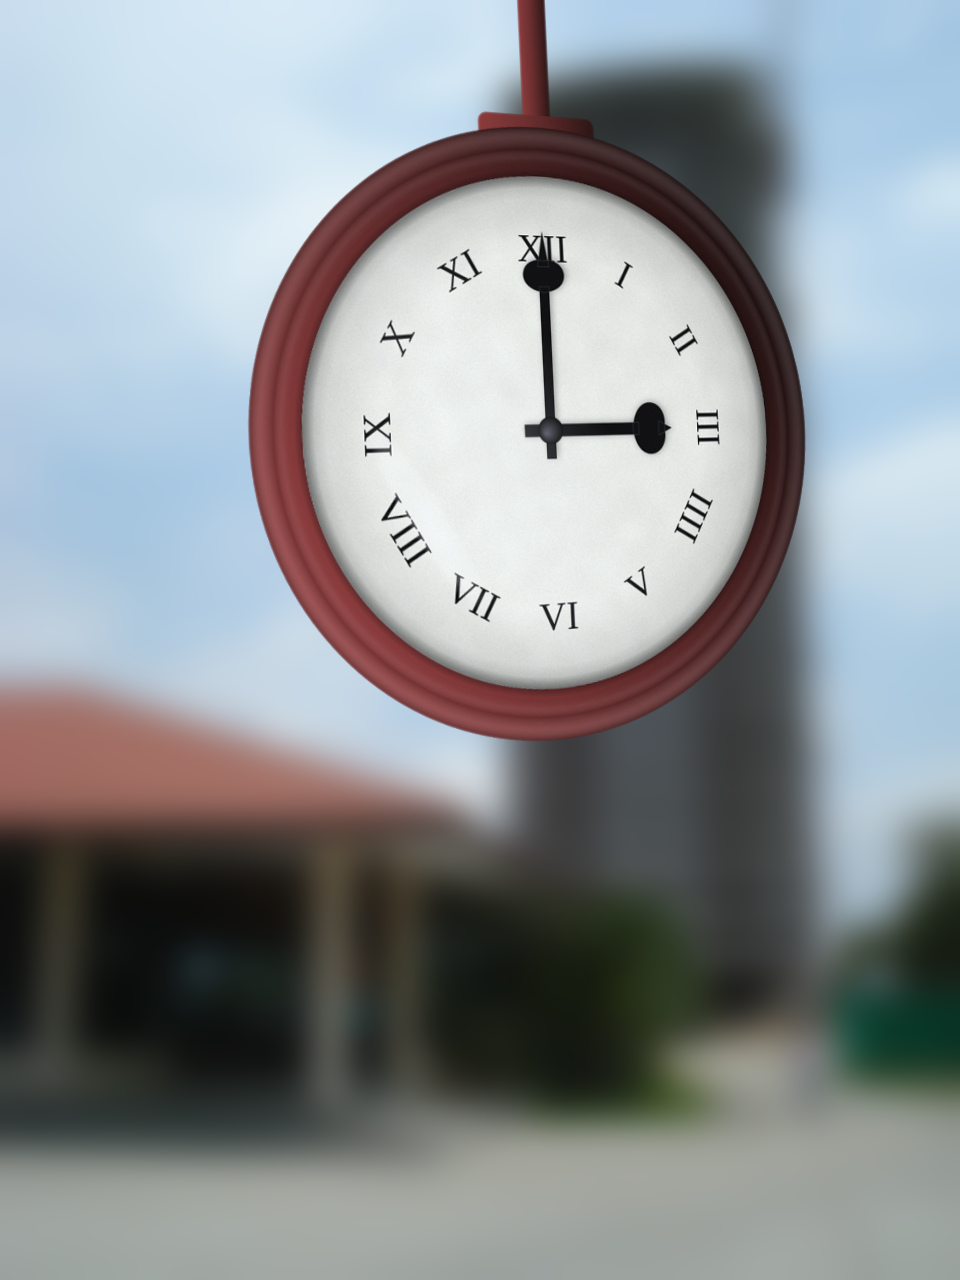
3 h 00 min
